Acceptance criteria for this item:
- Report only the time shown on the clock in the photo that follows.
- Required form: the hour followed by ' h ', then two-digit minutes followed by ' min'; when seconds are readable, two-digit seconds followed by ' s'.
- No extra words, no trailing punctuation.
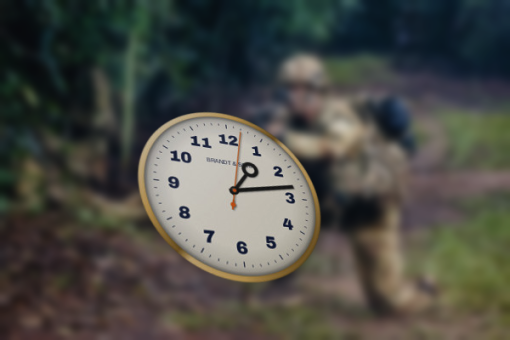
1 h 13 min 02 s
